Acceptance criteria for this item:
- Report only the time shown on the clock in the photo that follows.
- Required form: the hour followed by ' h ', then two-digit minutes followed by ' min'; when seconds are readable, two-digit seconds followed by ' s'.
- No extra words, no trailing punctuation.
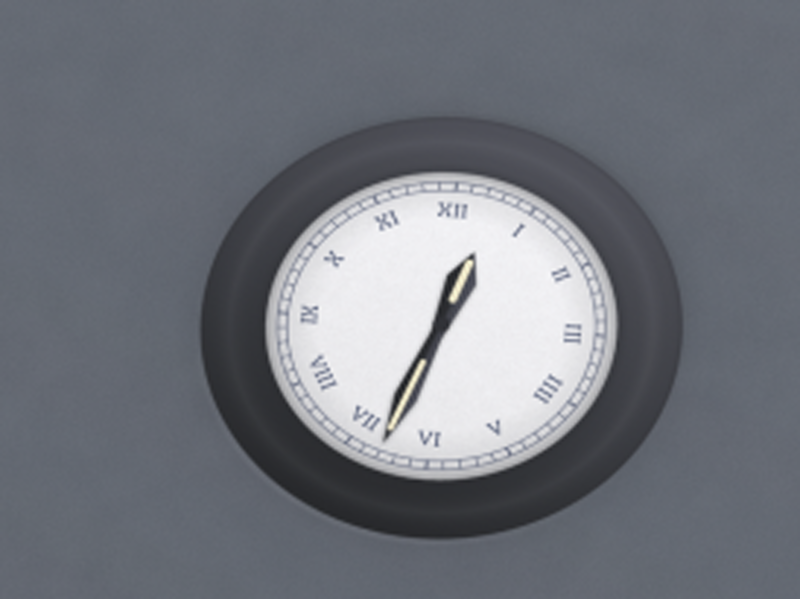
12 h 33 min
